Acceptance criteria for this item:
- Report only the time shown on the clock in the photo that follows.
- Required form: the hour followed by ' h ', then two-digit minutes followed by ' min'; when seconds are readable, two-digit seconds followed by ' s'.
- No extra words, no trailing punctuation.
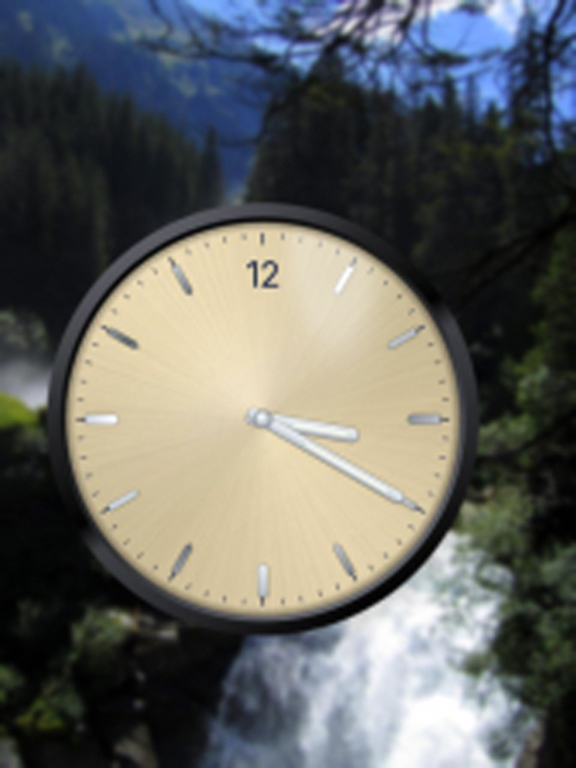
3 h 20 min
